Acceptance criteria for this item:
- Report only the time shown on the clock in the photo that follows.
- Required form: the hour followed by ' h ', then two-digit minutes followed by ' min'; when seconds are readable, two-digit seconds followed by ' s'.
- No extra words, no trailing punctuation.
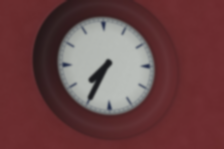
7 h 35 min
